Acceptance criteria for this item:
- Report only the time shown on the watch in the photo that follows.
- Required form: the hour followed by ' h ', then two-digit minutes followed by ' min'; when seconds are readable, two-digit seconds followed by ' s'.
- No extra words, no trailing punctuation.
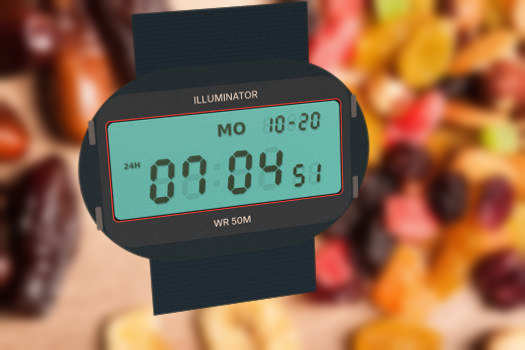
7 h 04 min 51 s
